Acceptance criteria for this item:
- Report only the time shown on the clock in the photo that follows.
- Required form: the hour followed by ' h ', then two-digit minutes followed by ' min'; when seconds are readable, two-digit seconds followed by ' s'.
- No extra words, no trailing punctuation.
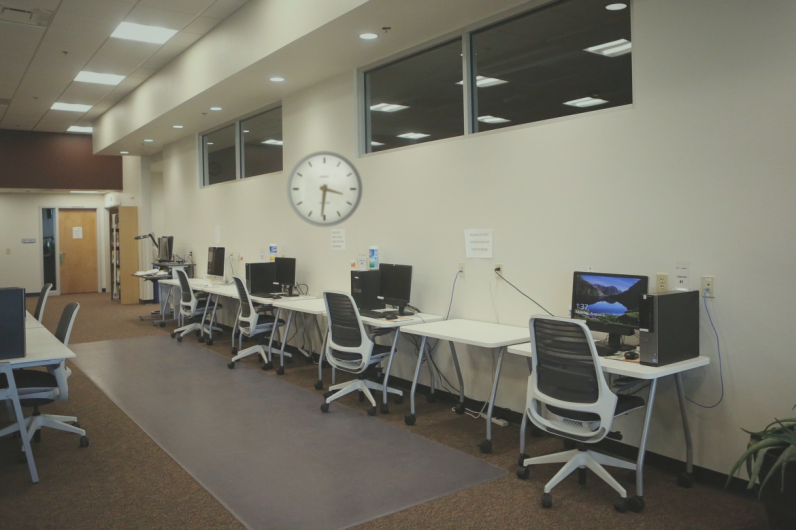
3 h 31 min
